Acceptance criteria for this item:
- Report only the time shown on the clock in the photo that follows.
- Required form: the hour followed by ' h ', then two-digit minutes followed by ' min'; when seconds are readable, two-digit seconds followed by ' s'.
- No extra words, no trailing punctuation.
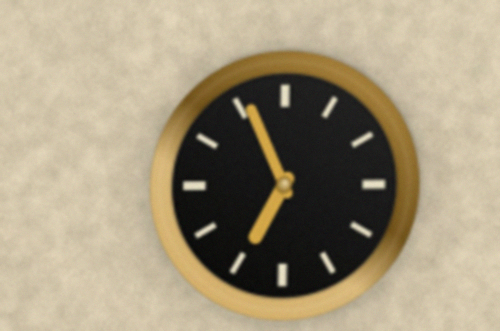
6 h 56 min
